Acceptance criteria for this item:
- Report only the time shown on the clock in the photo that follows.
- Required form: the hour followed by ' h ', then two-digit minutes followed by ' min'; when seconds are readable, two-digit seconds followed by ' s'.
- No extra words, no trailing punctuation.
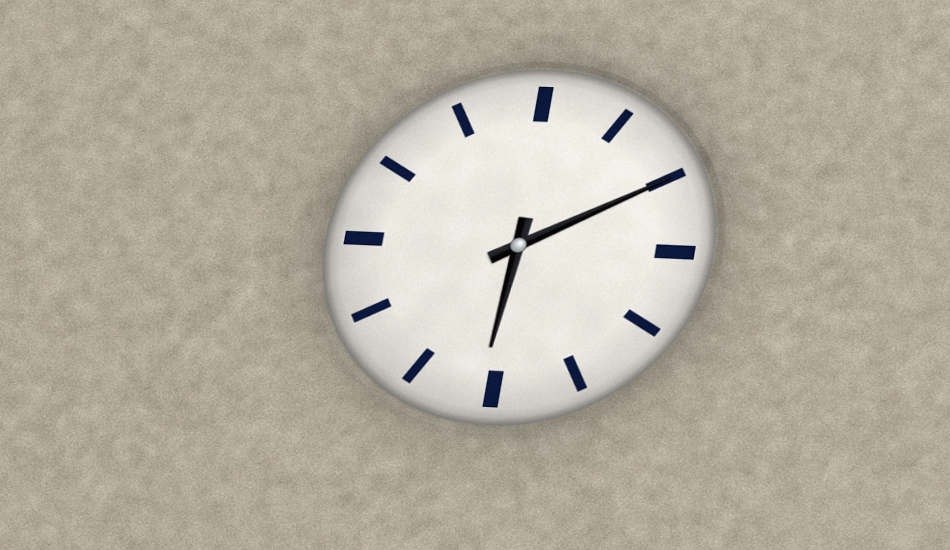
6 h 10 min
